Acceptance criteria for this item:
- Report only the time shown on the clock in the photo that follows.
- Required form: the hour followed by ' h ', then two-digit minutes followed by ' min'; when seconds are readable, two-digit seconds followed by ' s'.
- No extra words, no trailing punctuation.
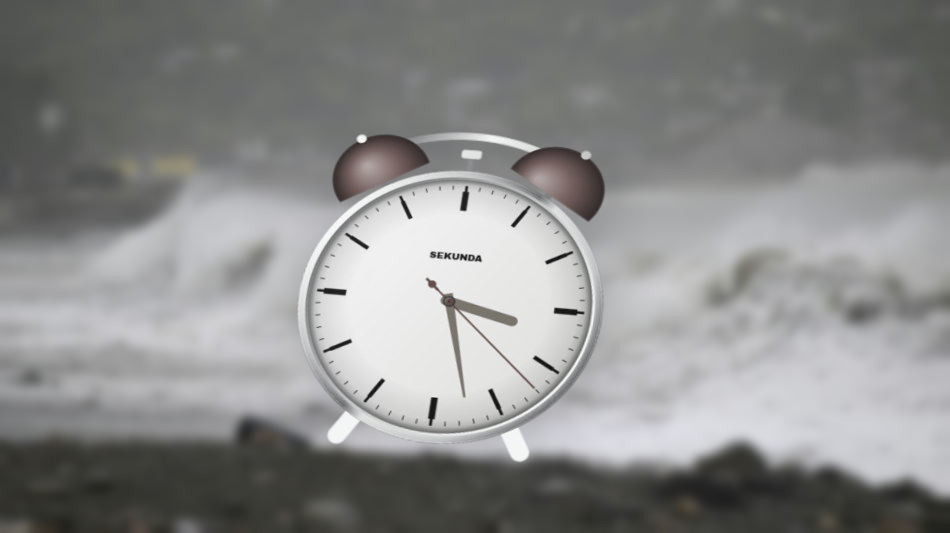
3 h 27 min 22 s
